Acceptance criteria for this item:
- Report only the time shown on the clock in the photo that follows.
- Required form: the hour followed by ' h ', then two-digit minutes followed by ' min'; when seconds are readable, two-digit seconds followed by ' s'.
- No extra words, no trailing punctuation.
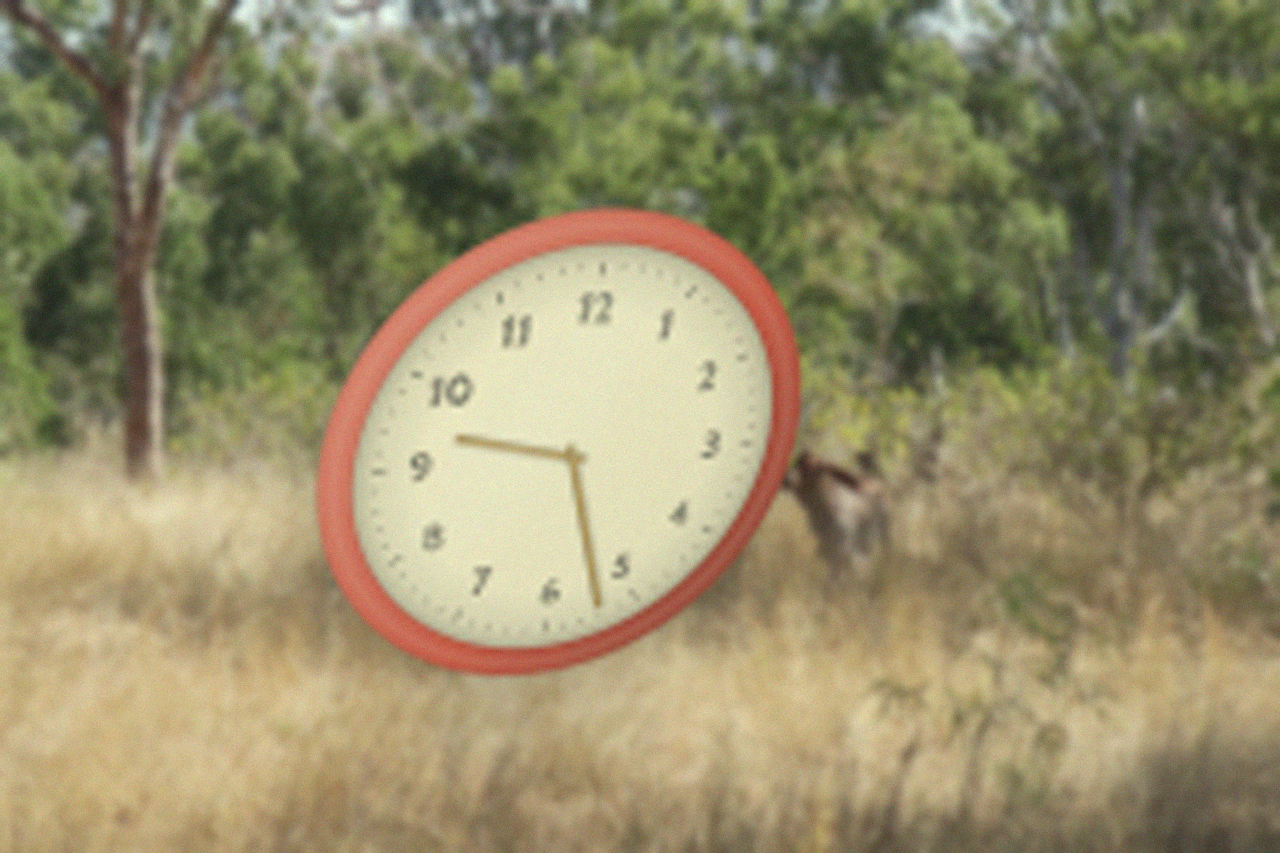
9 h 27 min
